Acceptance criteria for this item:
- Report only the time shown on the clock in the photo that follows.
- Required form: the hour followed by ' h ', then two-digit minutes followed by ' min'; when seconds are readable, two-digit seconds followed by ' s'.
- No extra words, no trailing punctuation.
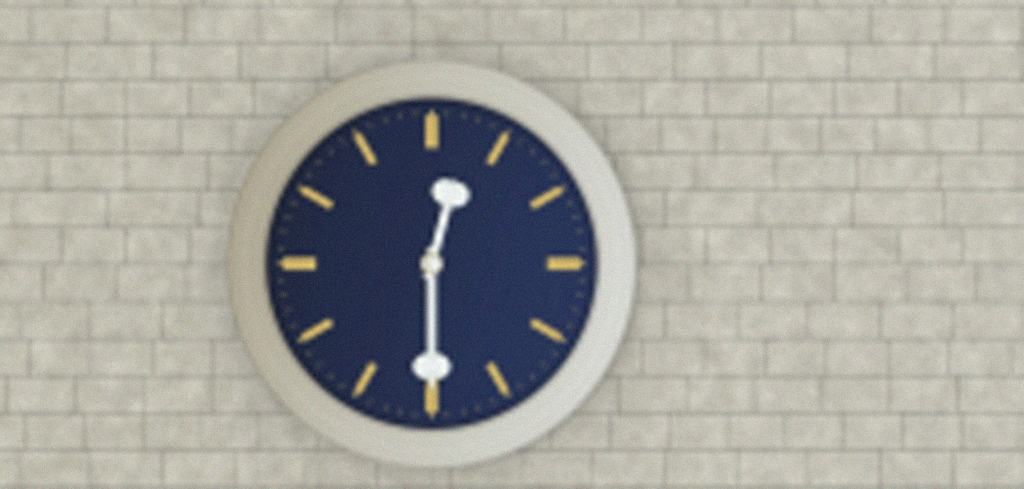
12 h 30 min
